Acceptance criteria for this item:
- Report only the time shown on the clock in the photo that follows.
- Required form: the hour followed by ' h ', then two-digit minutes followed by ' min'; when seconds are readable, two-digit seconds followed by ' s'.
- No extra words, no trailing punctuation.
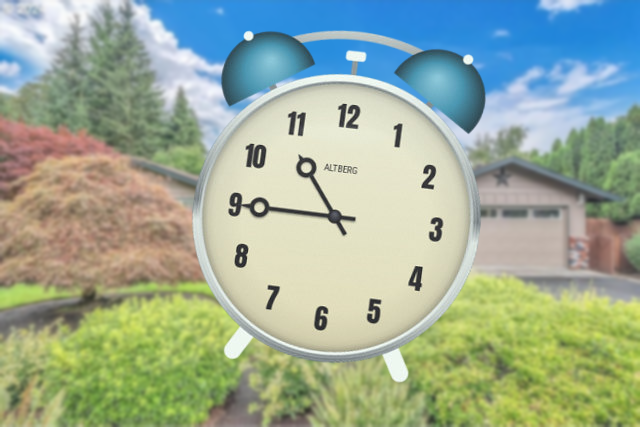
10 h 45 min
